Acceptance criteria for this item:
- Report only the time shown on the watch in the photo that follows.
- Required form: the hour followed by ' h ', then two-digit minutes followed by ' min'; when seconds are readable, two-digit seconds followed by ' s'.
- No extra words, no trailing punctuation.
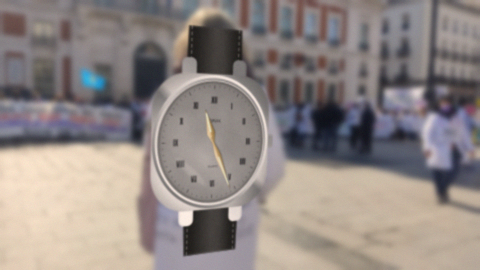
11 h 26 min
